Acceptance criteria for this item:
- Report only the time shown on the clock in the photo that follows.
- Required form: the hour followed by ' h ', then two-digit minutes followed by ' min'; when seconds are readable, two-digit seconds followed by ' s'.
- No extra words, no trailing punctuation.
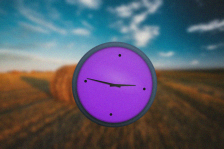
2 h 46 min
